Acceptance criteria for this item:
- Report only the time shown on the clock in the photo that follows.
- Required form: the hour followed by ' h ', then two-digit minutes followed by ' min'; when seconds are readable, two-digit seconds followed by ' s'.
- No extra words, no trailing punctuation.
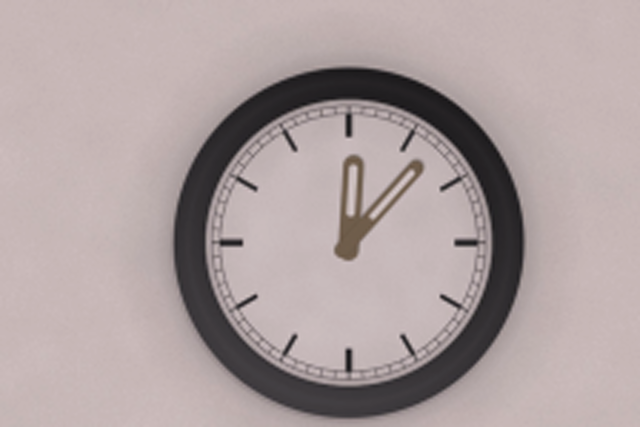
12 h 07 min
